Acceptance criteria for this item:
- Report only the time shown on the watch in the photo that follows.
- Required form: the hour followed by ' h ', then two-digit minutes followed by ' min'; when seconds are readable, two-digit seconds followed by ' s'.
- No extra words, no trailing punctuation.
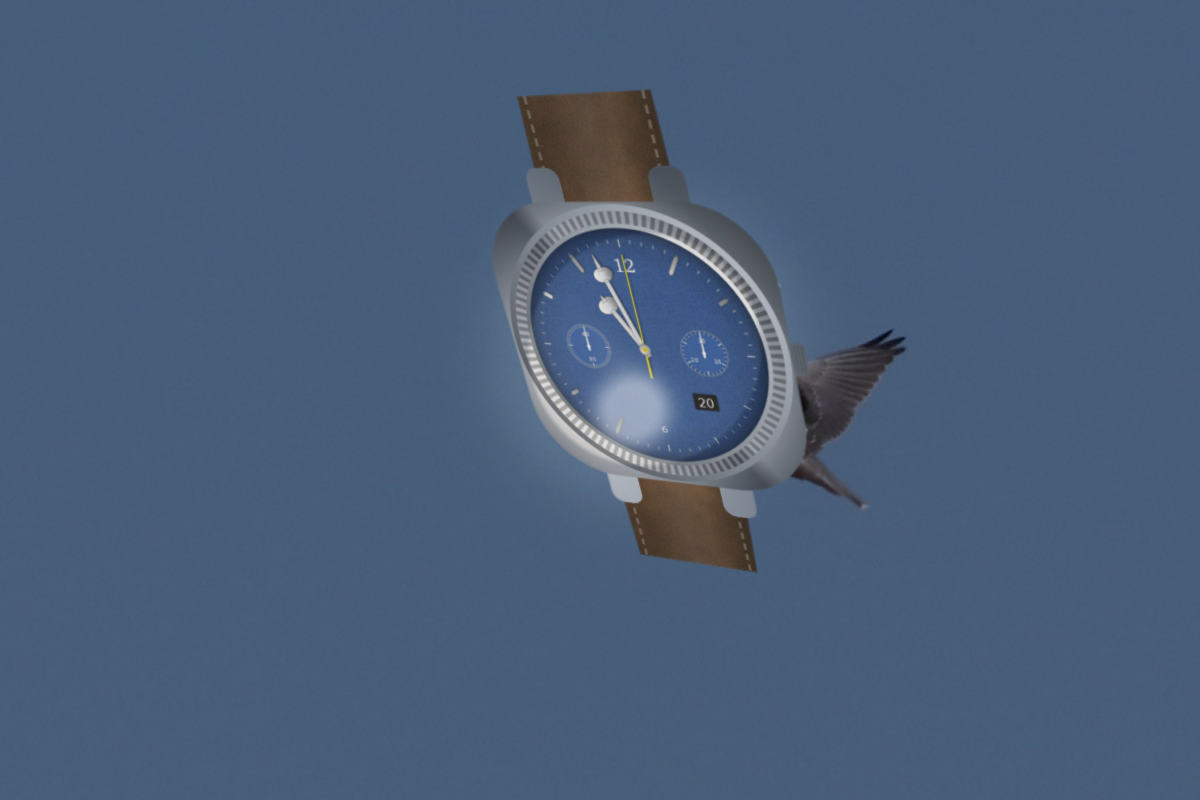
10 h 57 min
